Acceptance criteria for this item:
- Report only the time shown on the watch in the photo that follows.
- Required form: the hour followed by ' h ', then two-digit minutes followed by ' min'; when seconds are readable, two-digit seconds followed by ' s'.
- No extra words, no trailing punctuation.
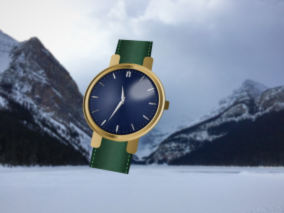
11 h 34 min
